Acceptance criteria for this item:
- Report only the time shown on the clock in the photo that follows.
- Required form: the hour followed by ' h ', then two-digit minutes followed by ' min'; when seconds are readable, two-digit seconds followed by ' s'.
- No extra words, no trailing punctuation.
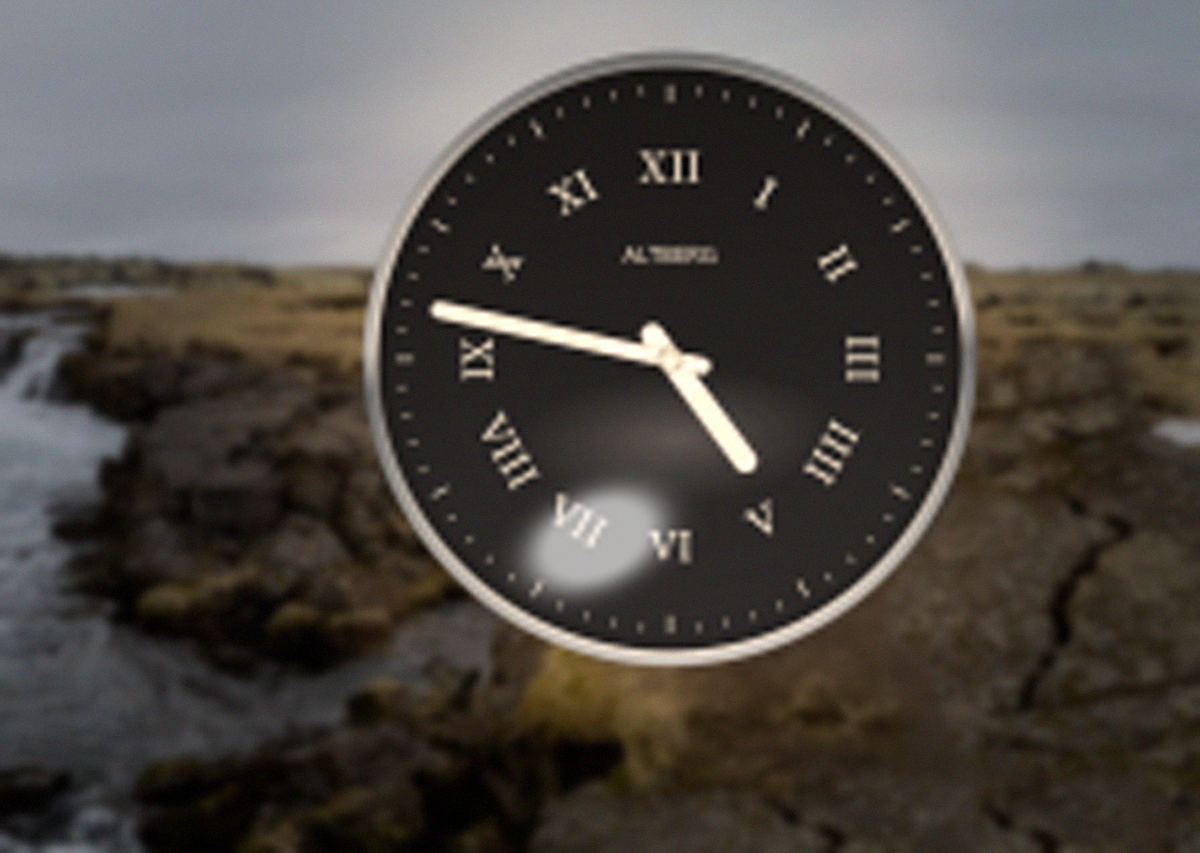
4 h 47 min
